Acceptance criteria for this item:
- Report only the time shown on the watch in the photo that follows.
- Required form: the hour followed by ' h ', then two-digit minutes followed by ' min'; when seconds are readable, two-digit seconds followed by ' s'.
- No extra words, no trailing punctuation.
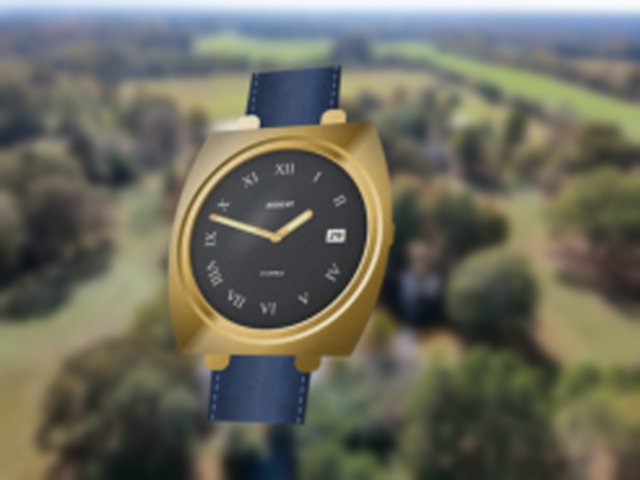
1 h 48 min
